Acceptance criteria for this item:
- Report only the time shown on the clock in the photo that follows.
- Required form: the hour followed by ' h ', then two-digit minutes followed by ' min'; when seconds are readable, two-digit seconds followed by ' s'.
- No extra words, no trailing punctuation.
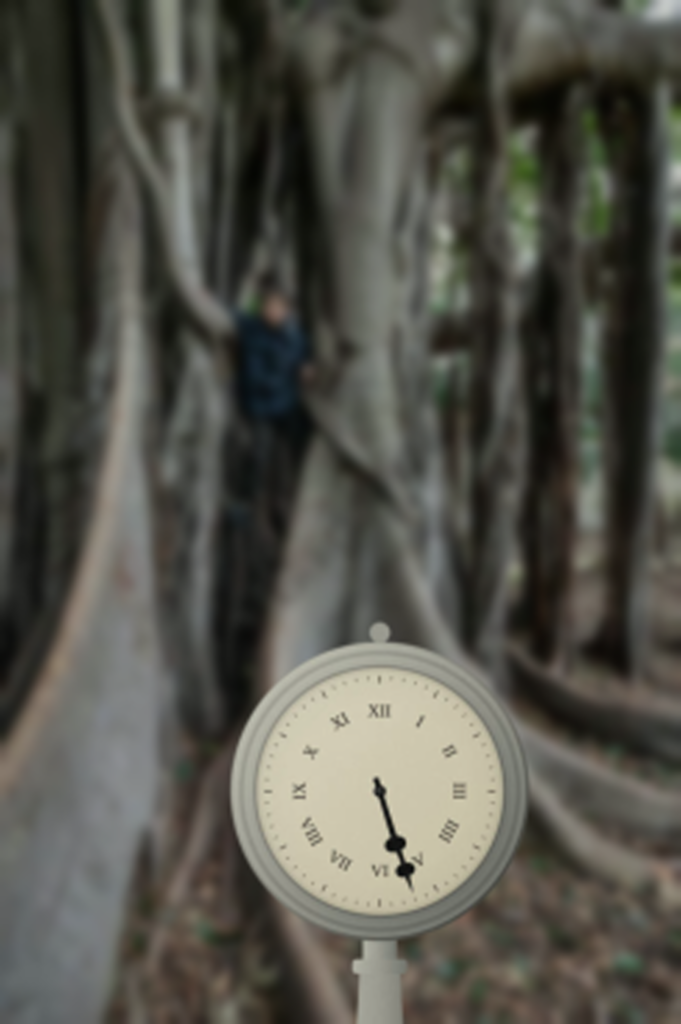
5 h 27 min
